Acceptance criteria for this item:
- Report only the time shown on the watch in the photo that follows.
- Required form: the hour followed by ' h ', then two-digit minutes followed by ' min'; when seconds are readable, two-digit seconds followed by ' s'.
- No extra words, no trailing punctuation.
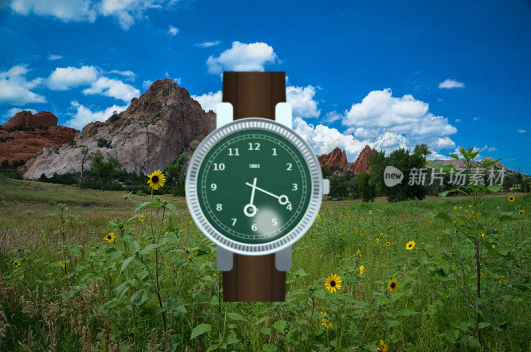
6 h 19 min
